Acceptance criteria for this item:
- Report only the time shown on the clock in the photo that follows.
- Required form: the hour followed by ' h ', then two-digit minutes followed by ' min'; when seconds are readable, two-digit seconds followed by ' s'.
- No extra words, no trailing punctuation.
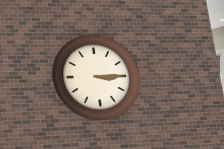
3 h 15 min
